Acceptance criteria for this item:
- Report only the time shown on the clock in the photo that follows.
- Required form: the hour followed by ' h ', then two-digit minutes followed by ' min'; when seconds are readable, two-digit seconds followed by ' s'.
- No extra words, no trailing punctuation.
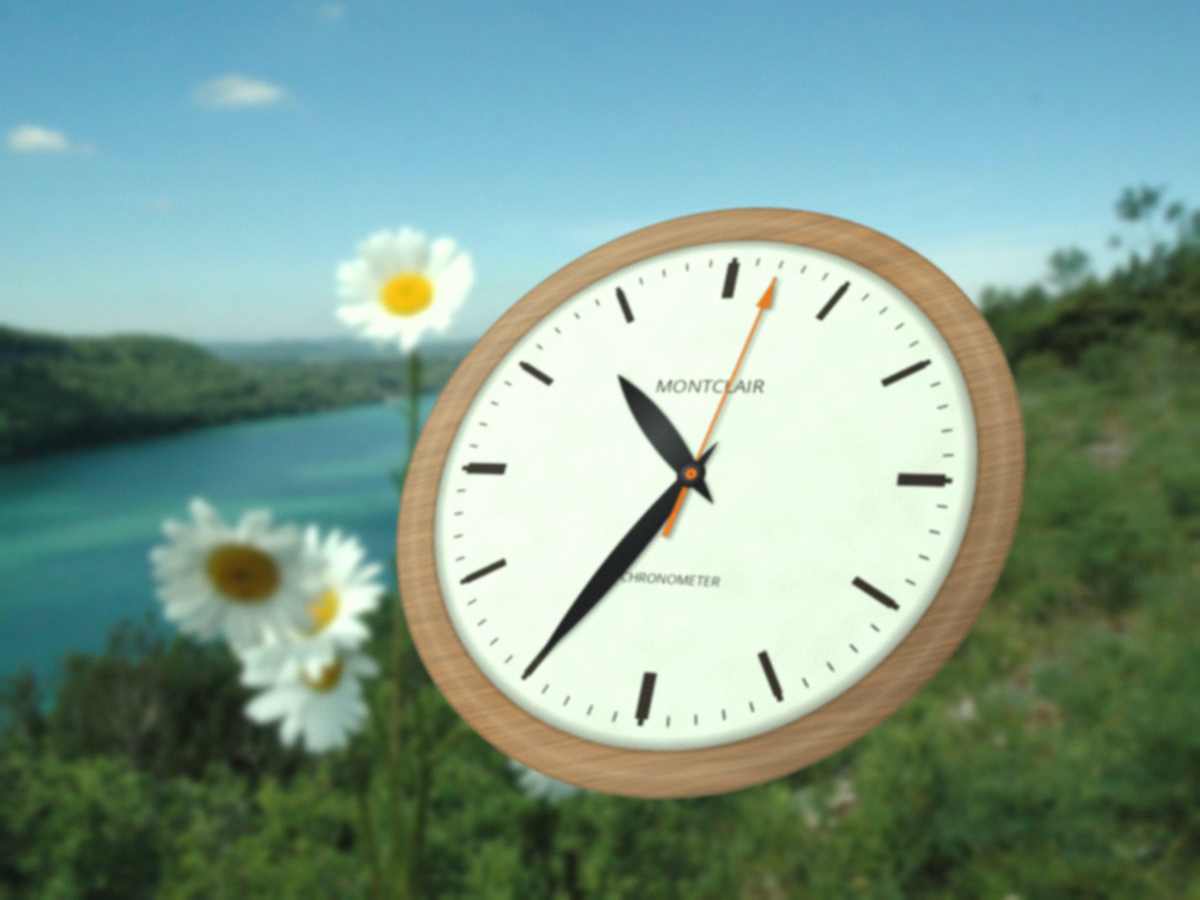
10 h 35 min 02 s
